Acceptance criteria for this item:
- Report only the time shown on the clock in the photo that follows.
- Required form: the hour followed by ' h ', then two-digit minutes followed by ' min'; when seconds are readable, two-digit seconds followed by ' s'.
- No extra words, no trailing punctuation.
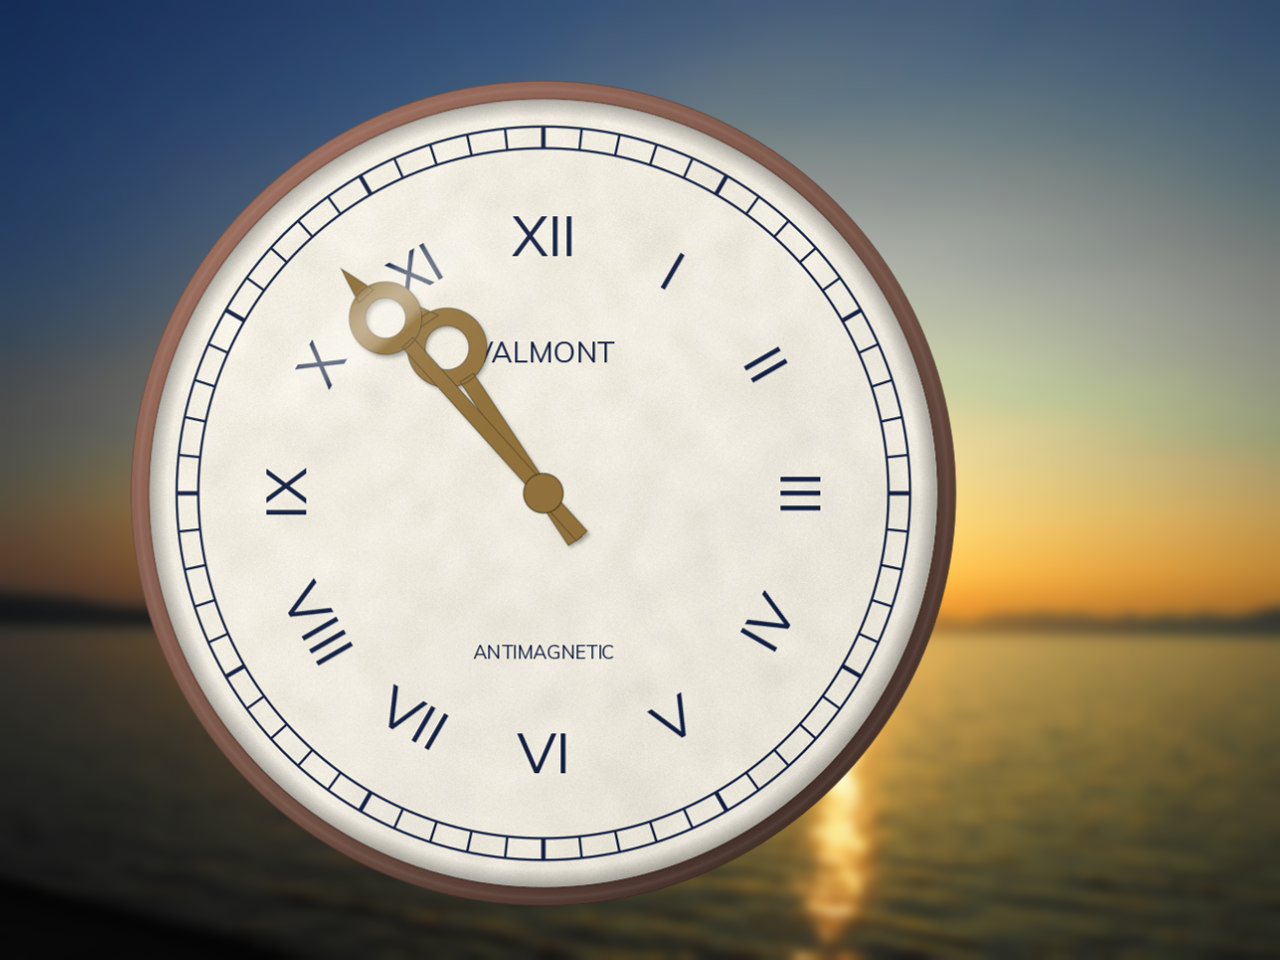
10 h 53 min
